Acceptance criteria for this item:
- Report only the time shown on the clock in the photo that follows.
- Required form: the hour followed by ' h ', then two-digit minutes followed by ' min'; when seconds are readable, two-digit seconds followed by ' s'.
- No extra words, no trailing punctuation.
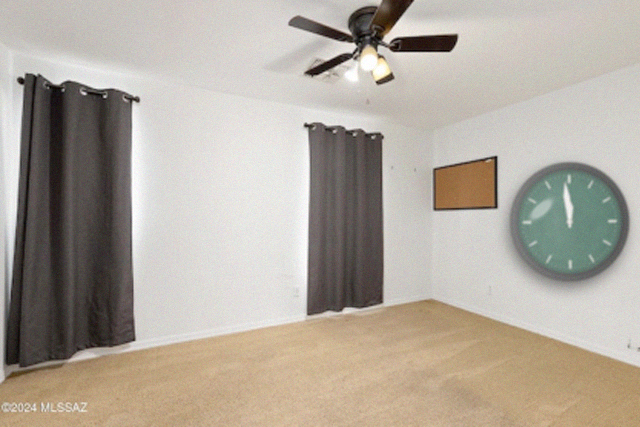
11 h 59 min
